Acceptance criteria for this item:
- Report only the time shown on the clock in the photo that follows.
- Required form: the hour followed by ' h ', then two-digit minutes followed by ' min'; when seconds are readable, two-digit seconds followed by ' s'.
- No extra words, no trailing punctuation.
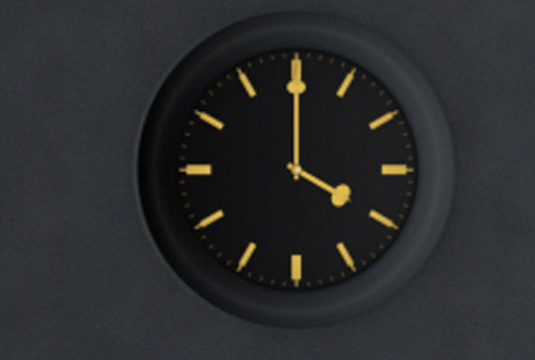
4 h 00 min
